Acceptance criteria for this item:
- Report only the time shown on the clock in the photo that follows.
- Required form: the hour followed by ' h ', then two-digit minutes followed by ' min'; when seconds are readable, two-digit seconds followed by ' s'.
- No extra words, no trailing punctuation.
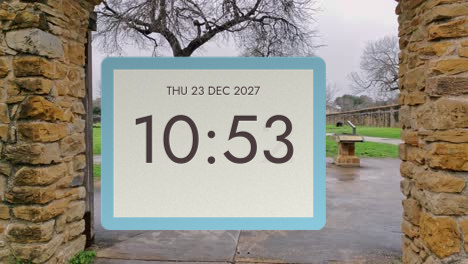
10 h 53 min
